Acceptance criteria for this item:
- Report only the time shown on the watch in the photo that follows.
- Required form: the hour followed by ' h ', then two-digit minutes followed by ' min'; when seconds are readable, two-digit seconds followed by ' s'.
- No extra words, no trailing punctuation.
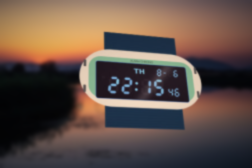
22 h 15 min
